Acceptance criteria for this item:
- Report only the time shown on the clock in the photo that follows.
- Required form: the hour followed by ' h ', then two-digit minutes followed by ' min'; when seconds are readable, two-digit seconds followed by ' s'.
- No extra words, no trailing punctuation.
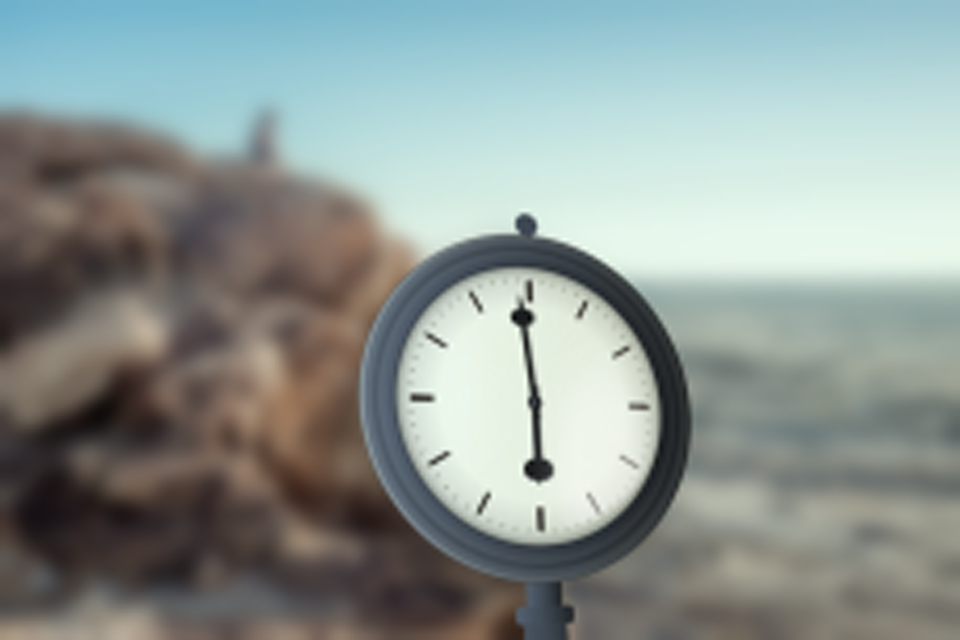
5 h 59 min
